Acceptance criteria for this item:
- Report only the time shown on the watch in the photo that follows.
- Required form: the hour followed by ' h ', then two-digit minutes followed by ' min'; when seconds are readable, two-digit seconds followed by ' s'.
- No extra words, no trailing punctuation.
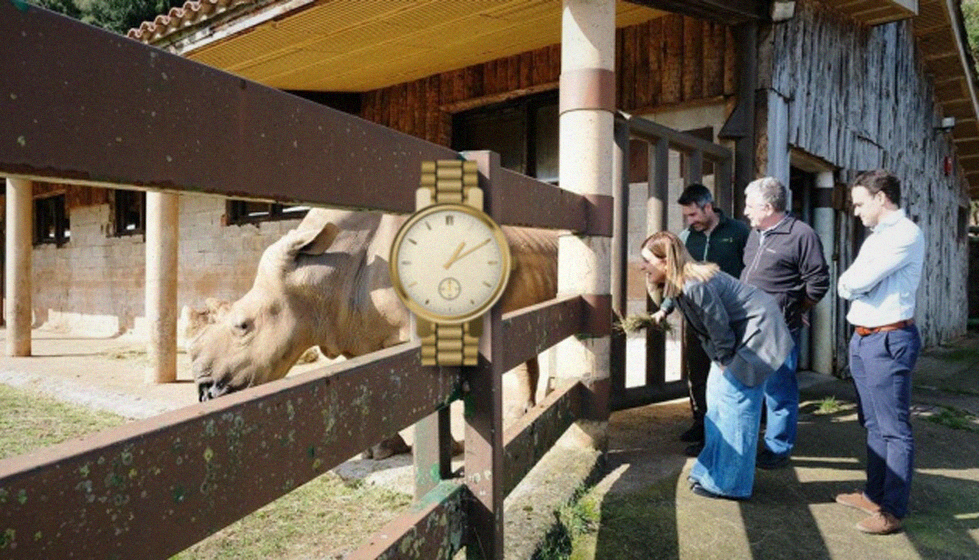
1 h 10 min
